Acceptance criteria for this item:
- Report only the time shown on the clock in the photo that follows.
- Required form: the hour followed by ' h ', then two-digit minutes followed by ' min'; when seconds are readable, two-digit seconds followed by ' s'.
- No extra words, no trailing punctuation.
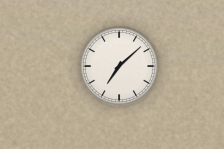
7 h 08 min
